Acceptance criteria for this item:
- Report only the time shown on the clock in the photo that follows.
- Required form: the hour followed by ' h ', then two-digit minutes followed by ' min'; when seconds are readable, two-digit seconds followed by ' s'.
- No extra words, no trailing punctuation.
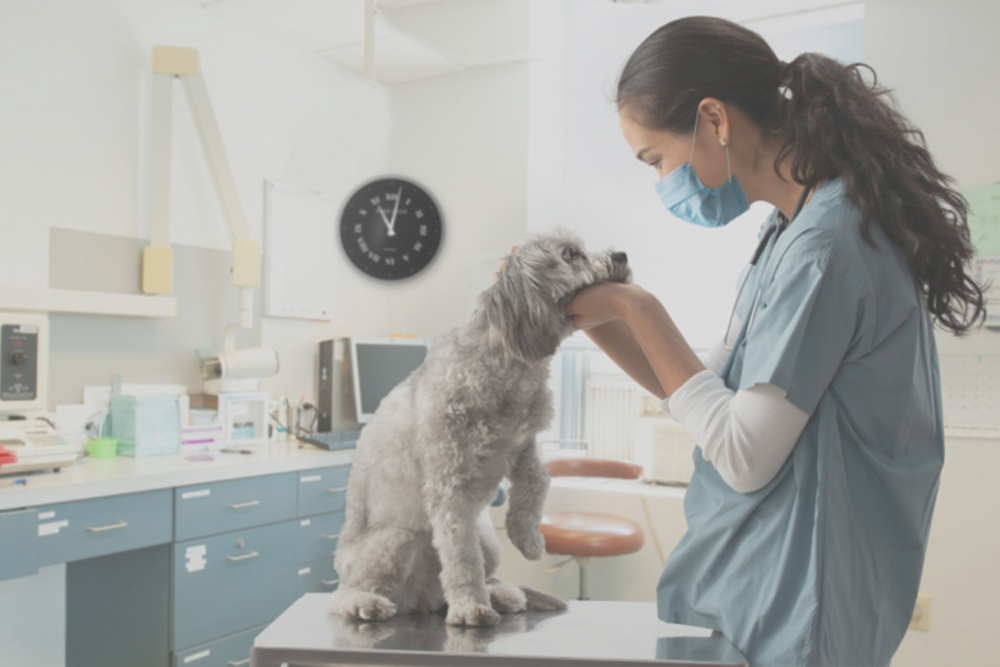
11 h 02 min
